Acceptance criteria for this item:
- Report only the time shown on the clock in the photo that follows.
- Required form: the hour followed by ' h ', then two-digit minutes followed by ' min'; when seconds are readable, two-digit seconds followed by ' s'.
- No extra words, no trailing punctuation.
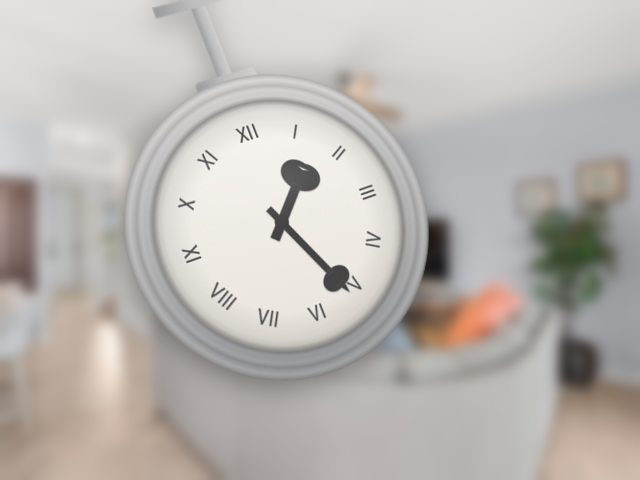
1 h 26 min
